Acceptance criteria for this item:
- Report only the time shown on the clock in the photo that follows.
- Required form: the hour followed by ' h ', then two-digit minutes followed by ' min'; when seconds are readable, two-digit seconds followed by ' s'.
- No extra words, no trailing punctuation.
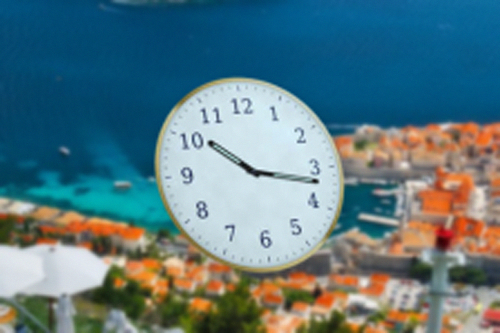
10 h 17 min
